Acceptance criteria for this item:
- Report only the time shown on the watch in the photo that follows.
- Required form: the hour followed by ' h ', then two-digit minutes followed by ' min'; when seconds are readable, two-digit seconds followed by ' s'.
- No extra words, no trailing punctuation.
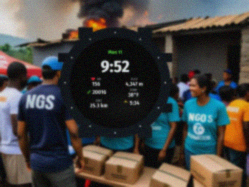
9 h 52 min
